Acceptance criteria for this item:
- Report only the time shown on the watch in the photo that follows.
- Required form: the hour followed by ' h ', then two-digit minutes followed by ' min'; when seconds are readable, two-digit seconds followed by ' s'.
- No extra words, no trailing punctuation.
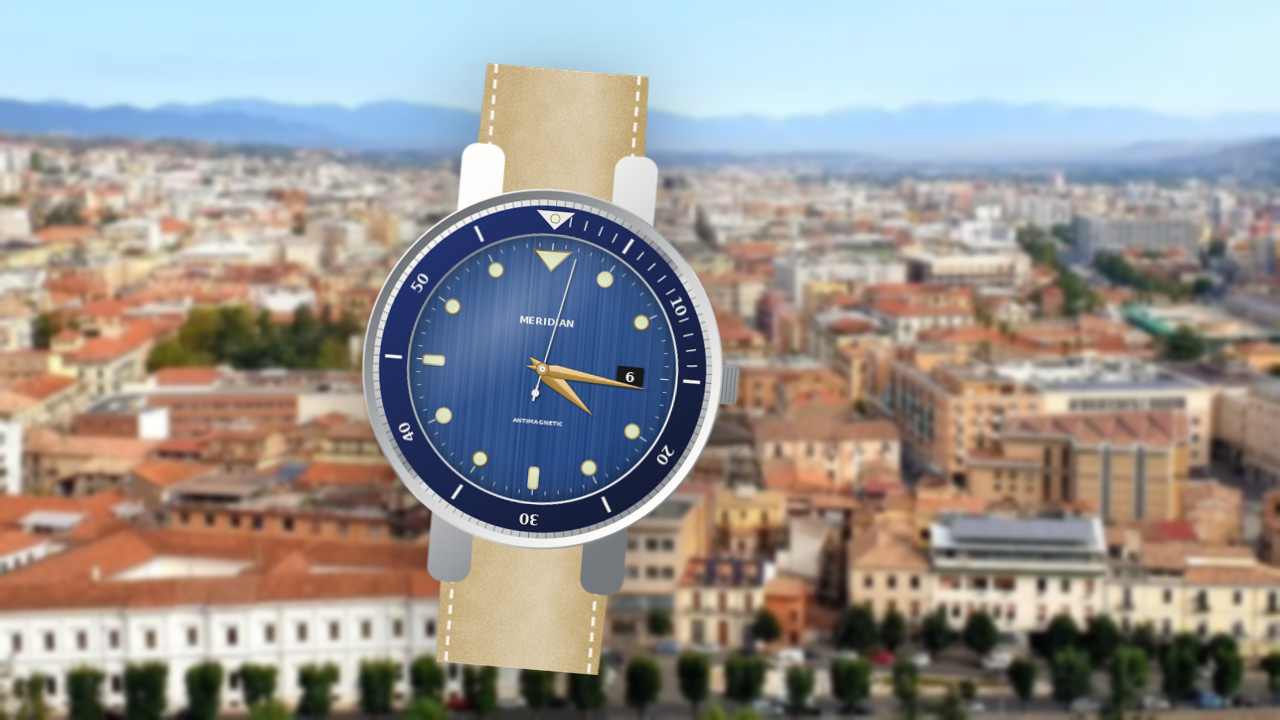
4 h 16 min 02 s
